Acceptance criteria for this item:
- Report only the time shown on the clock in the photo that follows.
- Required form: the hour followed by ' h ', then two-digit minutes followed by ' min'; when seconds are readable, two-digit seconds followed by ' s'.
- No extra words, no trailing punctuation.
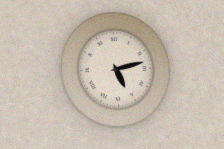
5 h 13 min
